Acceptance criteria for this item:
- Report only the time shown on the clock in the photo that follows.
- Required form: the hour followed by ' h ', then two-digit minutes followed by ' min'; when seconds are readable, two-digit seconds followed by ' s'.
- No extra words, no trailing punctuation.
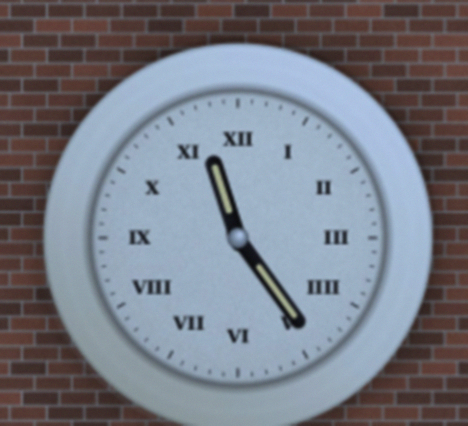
11 h 24 min
